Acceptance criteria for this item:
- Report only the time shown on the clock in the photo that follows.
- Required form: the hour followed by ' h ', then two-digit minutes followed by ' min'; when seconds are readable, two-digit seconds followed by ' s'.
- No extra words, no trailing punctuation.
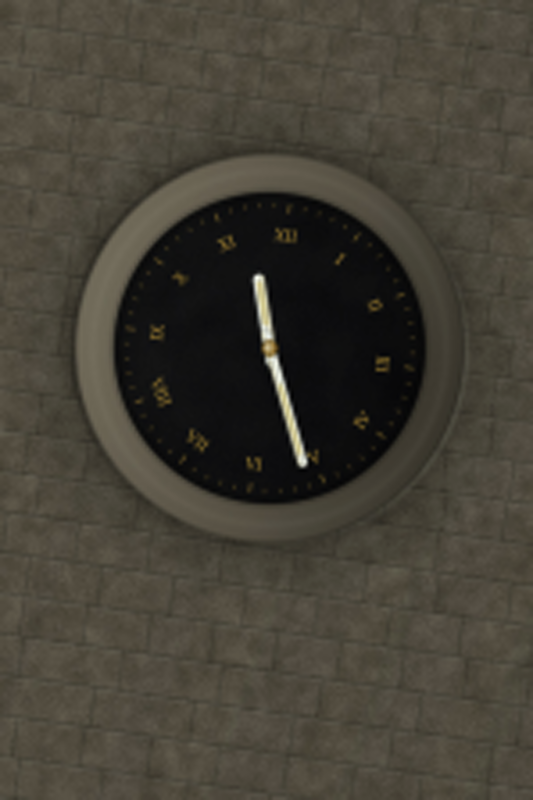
11 h 26 min
